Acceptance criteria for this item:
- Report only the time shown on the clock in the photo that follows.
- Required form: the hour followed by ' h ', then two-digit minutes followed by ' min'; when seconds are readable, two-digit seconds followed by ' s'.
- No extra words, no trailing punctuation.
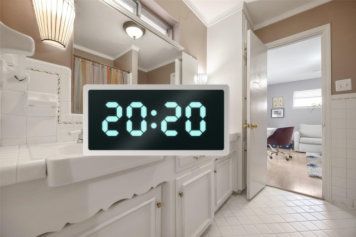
20 h 20 min
